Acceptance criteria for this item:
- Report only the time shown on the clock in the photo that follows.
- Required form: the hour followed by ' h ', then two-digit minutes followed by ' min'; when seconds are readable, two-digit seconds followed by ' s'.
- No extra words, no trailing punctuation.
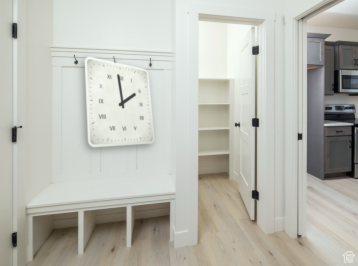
1 h 59 min
